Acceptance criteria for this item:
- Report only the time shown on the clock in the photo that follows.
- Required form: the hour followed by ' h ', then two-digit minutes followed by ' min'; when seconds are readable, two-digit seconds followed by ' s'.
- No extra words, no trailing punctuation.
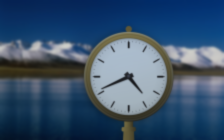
4 h 41 min
